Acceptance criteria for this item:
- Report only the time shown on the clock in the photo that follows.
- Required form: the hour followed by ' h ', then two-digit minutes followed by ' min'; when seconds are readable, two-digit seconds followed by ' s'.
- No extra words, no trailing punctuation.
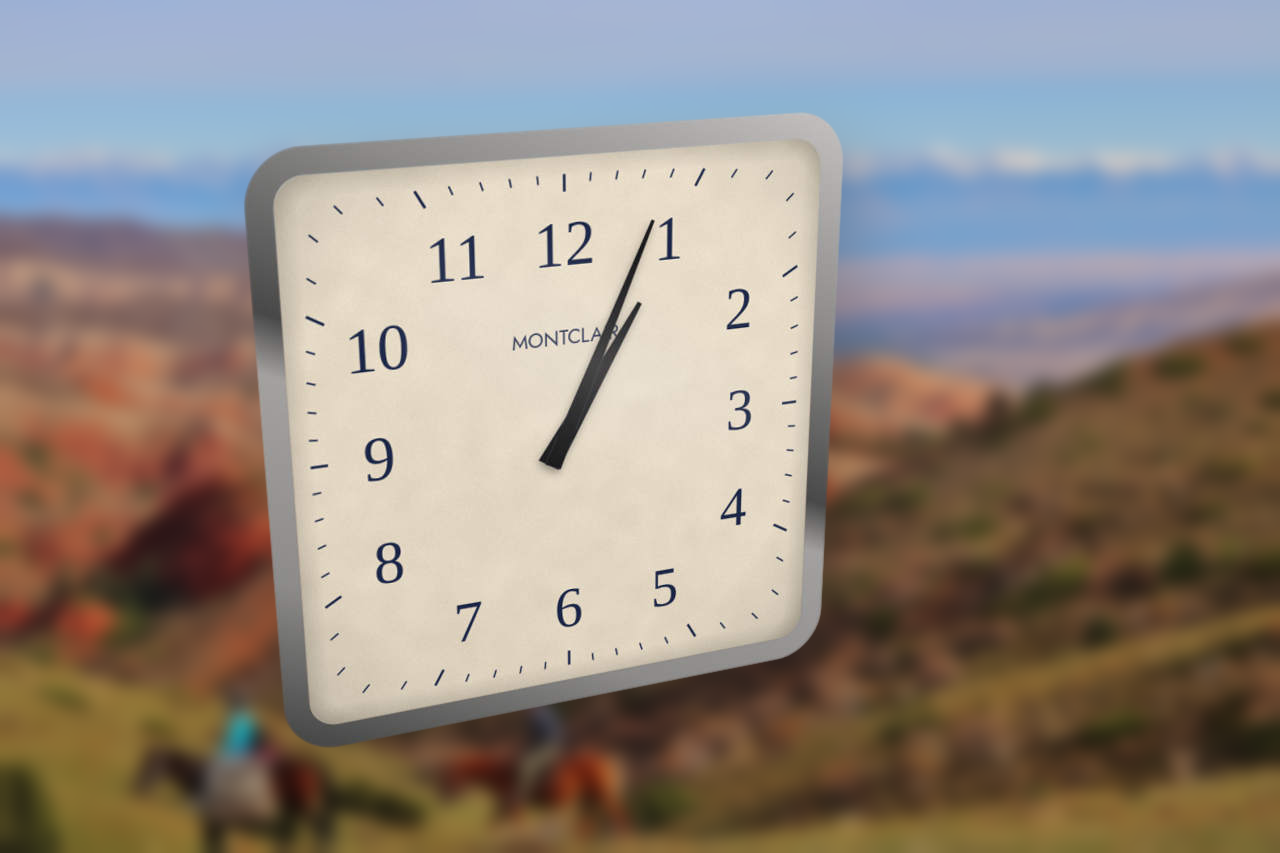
1 h 04 min
